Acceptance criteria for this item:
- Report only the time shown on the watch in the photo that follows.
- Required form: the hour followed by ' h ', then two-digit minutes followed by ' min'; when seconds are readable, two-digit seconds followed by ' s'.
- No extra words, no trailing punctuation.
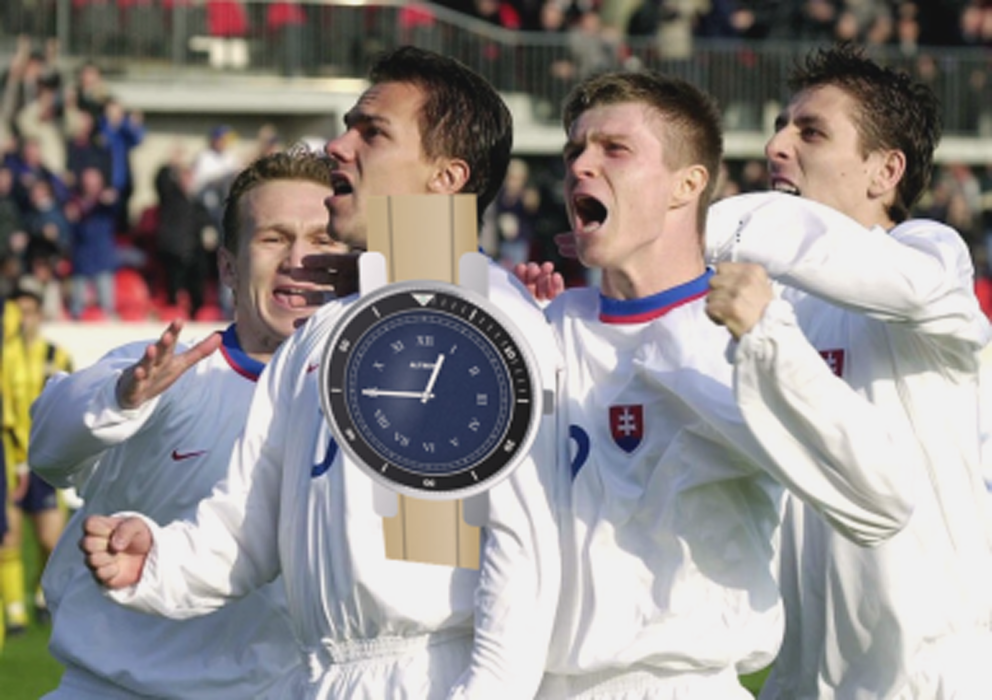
12 h 45 min
